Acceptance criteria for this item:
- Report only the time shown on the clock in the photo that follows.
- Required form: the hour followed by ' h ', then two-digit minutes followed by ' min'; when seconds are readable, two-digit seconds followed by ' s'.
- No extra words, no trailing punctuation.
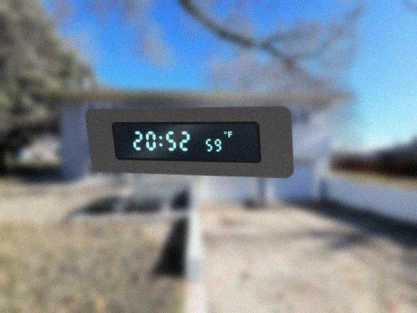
20 h 52 min
